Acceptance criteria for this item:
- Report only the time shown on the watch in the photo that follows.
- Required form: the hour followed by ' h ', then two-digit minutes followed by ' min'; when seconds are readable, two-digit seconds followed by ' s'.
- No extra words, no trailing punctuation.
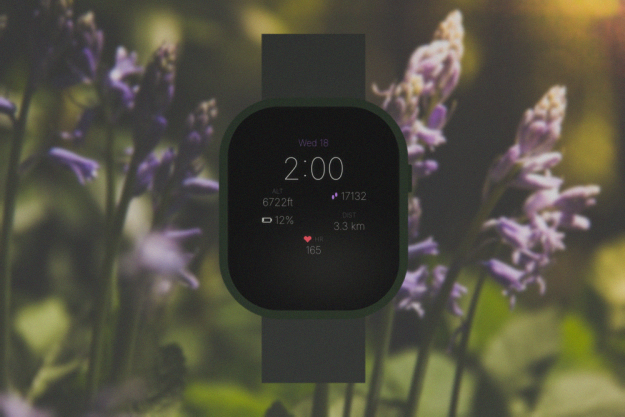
2 h 00 min
